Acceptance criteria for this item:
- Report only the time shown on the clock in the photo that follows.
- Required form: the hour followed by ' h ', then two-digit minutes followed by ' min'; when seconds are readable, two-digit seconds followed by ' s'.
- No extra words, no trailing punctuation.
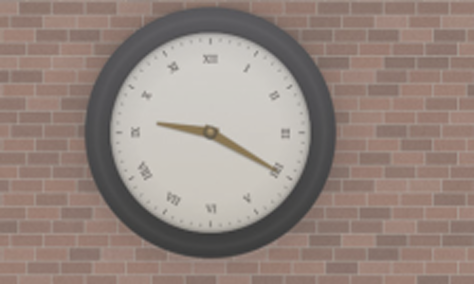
9 h 20 min
